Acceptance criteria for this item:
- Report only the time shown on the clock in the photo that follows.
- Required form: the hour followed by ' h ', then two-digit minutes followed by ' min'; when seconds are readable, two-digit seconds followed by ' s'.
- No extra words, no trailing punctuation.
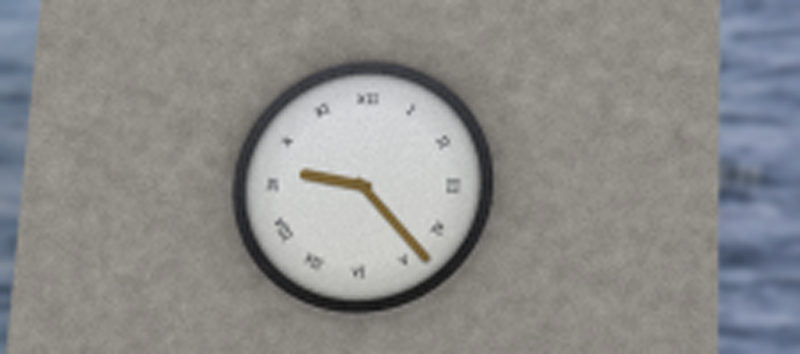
9 h 23 min
